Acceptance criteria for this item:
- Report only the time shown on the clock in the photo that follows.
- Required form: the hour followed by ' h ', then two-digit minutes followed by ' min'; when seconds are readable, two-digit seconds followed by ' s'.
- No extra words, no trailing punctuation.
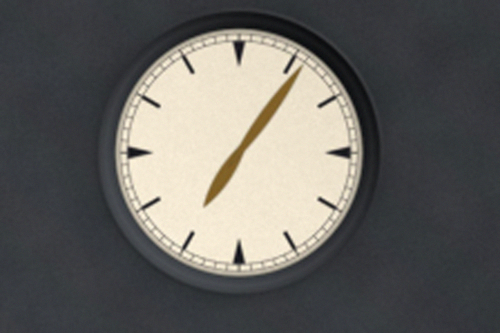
7 h 06 min
